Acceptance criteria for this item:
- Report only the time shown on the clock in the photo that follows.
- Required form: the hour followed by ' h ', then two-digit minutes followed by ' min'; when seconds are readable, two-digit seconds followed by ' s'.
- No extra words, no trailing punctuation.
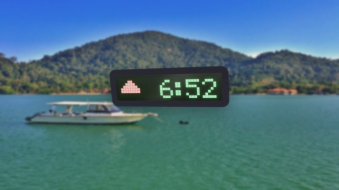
6 h 52 min
